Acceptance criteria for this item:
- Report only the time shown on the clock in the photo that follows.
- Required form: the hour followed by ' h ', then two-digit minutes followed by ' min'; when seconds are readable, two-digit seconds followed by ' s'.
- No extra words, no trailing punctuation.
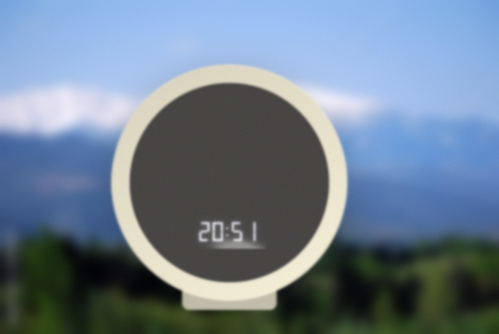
20 h 51 min
